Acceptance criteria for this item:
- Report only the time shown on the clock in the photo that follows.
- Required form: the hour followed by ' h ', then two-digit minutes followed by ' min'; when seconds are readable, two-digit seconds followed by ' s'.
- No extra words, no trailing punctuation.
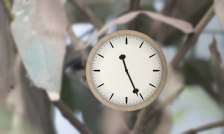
11 h 26 min
